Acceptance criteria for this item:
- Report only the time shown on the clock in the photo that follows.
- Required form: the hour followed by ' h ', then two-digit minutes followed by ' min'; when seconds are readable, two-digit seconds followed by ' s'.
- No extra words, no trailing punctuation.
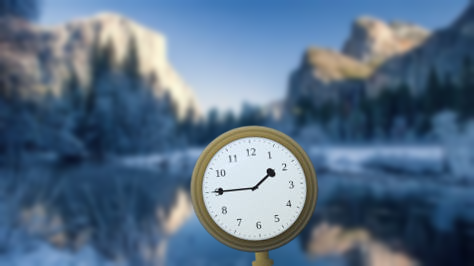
1 h 45 min
